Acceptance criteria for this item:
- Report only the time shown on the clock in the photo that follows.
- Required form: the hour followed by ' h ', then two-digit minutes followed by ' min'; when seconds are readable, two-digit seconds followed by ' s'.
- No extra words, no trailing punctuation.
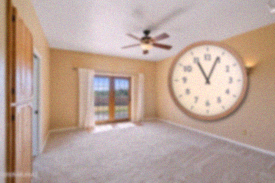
11 h 04 min
